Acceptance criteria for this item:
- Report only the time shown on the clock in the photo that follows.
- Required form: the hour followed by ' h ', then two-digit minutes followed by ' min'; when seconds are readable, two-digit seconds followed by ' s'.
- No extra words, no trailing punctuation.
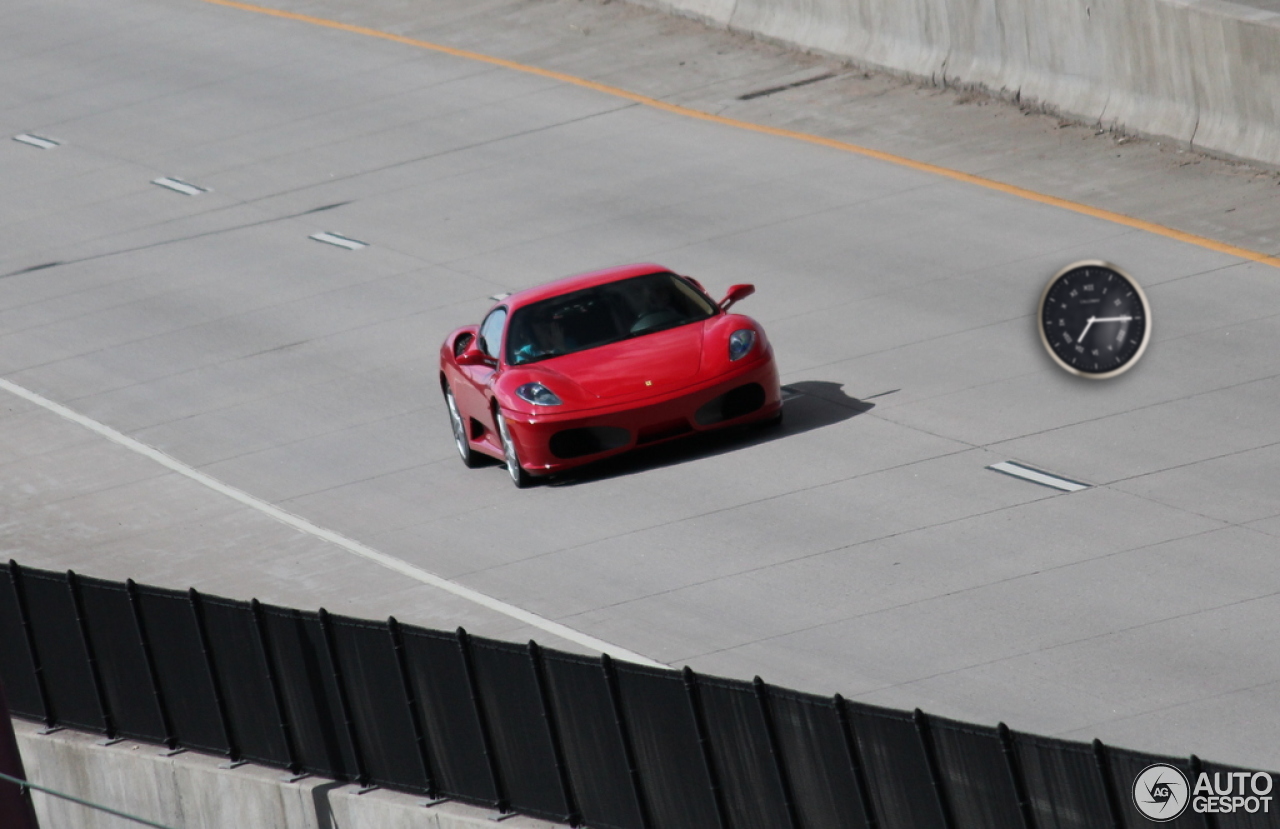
7 h 15 min
